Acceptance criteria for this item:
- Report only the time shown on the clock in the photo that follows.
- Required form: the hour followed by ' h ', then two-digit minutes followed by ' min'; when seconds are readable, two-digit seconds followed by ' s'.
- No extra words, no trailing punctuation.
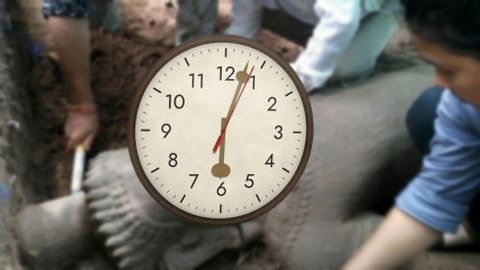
6 h 03 min 04 s
